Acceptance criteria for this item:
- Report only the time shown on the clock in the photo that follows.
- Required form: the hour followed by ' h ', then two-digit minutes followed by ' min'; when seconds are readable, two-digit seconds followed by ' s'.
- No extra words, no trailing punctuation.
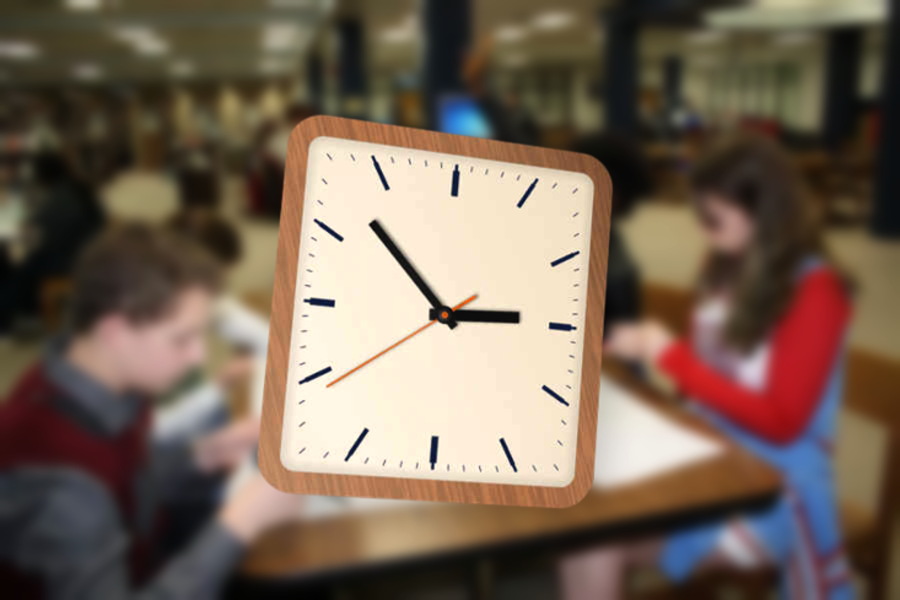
2 h 52 min 39 s
